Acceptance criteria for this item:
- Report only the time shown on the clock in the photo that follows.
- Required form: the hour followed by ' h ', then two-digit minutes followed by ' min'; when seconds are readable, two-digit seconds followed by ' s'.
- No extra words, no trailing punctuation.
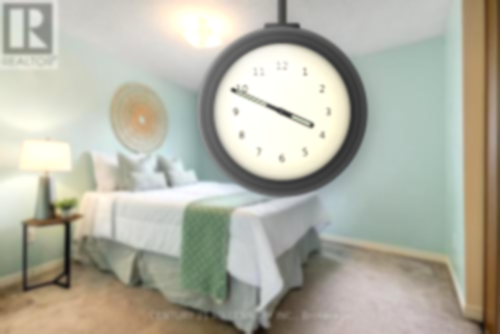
3 h 49 min
